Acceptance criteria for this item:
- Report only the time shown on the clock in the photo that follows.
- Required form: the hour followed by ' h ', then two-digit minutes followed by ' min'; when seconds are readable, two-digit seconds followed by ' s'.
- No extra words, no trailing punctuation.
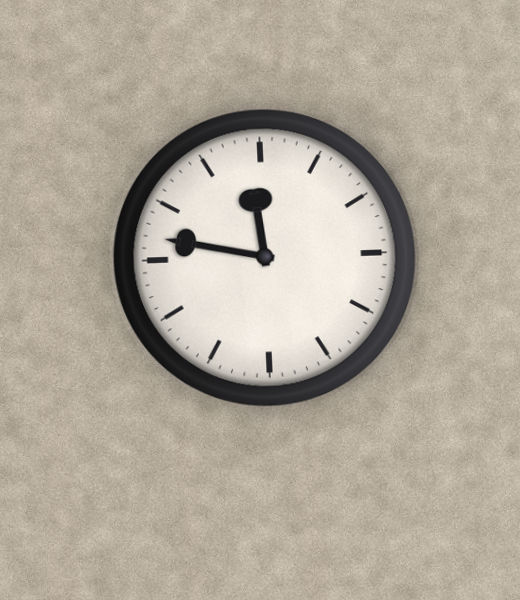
11 h 47 min
